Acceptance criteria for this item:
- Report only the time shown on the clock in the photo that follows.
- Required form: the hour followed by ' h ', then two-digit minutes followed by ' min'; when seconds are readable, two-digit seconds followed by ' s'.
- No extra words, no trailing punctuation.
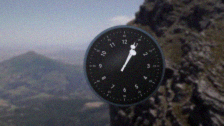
1 h 04 min
